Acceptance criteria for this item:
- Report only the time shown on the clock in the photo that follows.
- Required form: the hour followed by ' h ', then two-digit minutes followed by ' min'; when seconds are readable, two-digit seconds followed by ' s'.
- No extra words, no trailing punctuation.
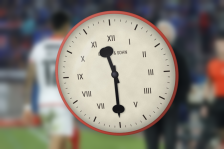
11 h 30 min
